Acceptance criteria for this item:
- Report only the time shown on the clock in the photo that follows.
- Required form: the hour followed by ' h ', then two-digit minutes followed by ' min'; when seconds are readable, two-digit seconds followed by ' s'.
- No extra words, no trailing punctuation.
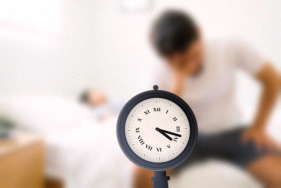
4 h 18 min
